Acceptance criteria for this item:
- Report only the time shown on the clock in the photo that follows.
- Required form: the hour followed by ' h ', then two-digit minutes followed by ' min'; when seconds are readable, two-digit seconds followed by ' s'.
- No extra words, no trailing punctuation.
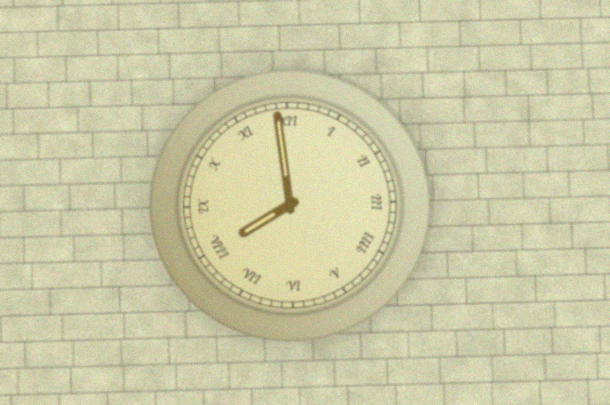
7 h 59 min
